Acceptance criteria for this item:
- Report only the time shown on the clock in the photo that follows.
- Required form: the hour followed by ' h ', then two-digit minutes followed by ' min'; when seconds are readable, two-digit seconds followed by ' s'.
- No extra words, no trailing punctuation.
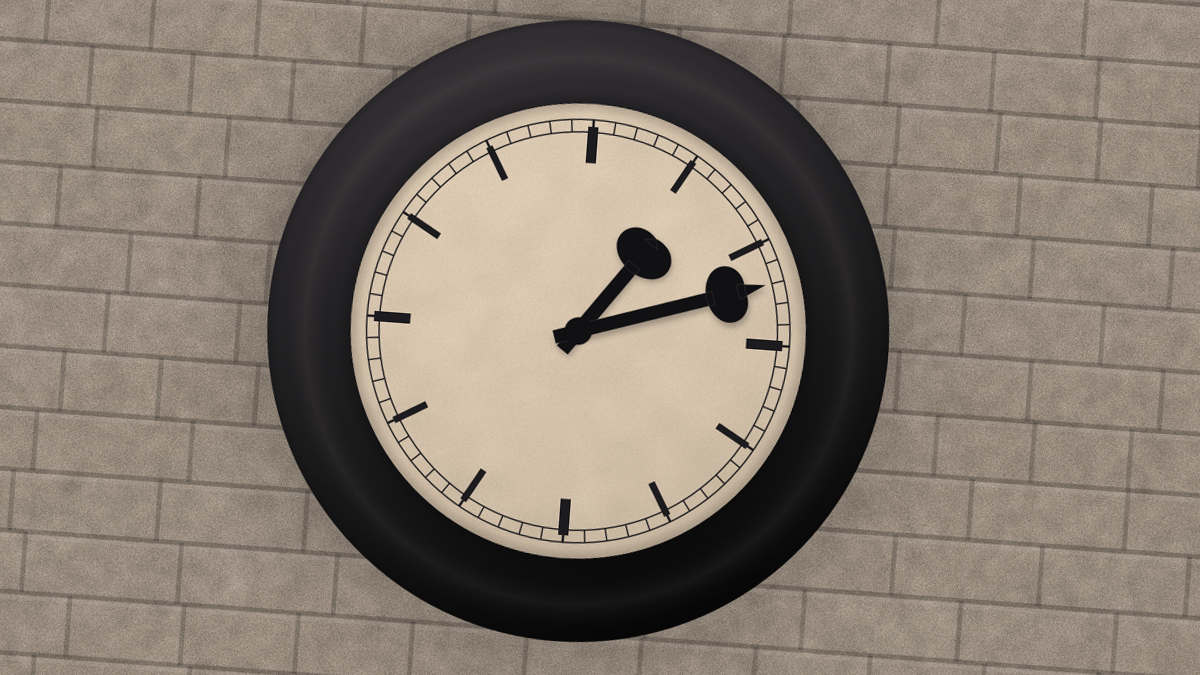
1 h 12 min
